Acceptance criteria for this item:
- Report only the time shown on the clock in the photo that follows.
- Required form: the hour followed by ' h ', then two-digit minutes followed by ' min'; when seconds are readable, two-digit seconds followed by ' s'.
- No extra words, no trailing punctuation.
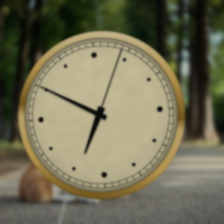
6 h 50 min 04 s
